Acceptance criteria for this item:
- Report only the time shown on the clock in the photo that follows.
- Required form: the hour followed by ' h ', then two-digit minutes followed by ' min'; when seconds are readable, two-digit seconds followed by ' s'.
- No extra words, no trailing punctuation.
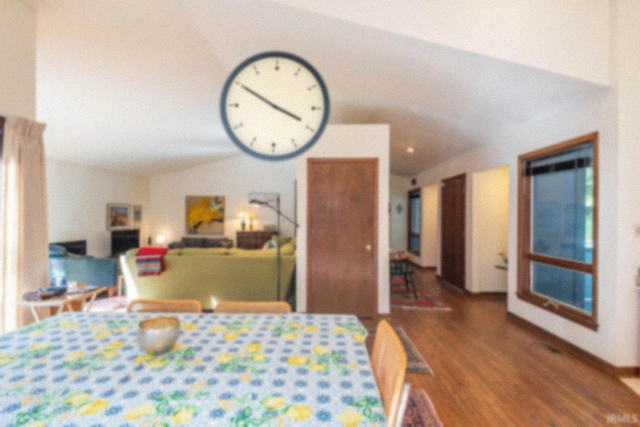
3 h 50 min
